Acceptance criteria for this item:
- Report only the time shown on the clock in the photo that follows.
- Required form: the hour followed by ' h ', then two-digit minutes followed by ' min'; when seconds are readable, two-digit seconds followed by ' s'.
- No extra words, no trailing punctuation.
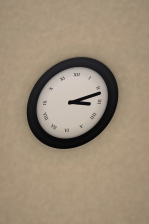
3 h 12 min
